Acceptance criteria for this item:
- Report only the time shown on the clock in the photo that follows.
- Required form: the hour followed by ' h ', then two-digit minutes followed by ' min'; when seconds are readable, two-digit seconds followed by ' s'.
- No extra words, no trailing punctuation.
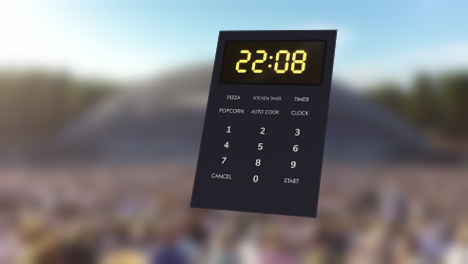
22 h 08 min
